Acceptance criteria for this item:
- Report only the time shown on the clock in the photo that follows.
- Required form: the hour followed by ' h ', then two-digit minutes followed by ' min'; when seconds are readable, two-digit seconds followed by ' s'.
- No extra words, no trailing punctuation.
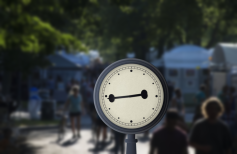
2 h 44 min
